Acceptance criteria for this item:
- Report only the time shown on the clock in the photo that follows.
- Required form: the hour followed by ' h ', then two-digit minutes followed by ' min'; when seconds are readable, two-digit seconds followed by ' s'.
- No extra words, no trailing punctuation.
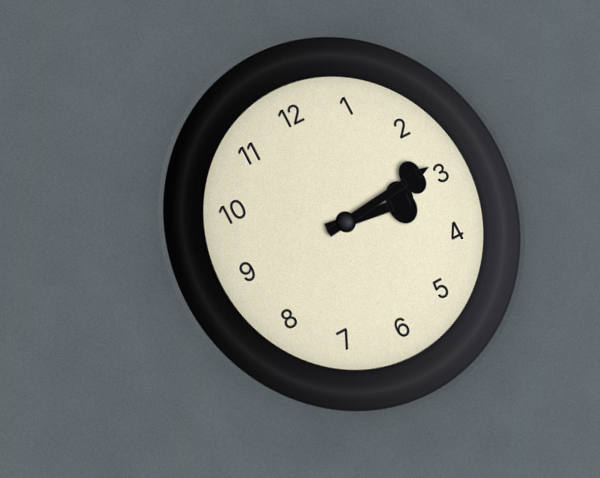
3 h 14 min
